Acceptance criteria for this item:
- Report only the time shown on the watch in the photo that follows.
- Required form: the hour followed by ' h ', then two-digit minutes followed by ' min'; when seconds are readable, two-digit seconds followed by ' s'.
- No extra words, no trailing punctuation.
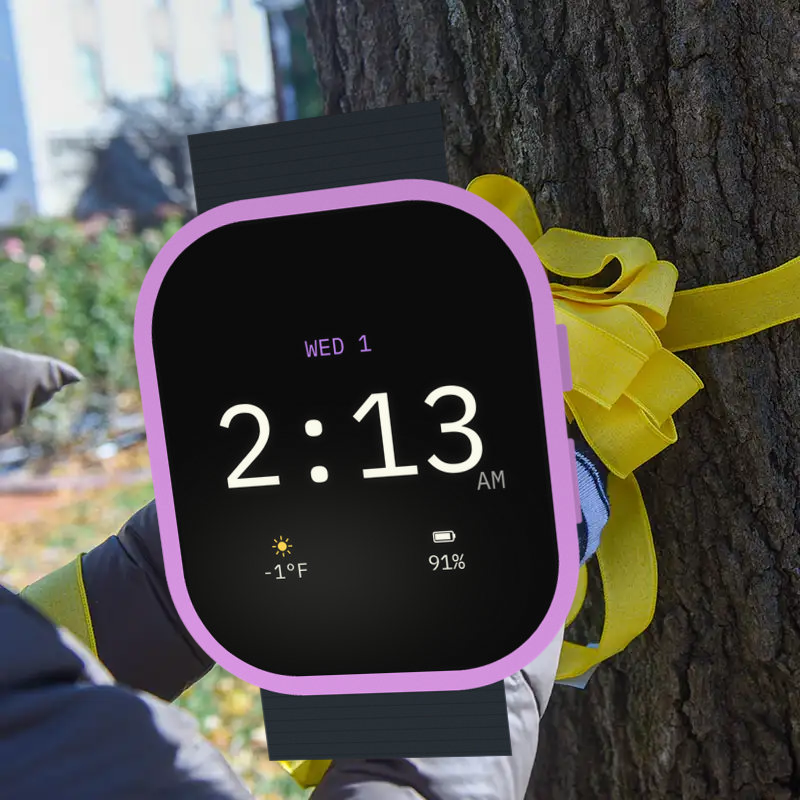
2 h 13 min
